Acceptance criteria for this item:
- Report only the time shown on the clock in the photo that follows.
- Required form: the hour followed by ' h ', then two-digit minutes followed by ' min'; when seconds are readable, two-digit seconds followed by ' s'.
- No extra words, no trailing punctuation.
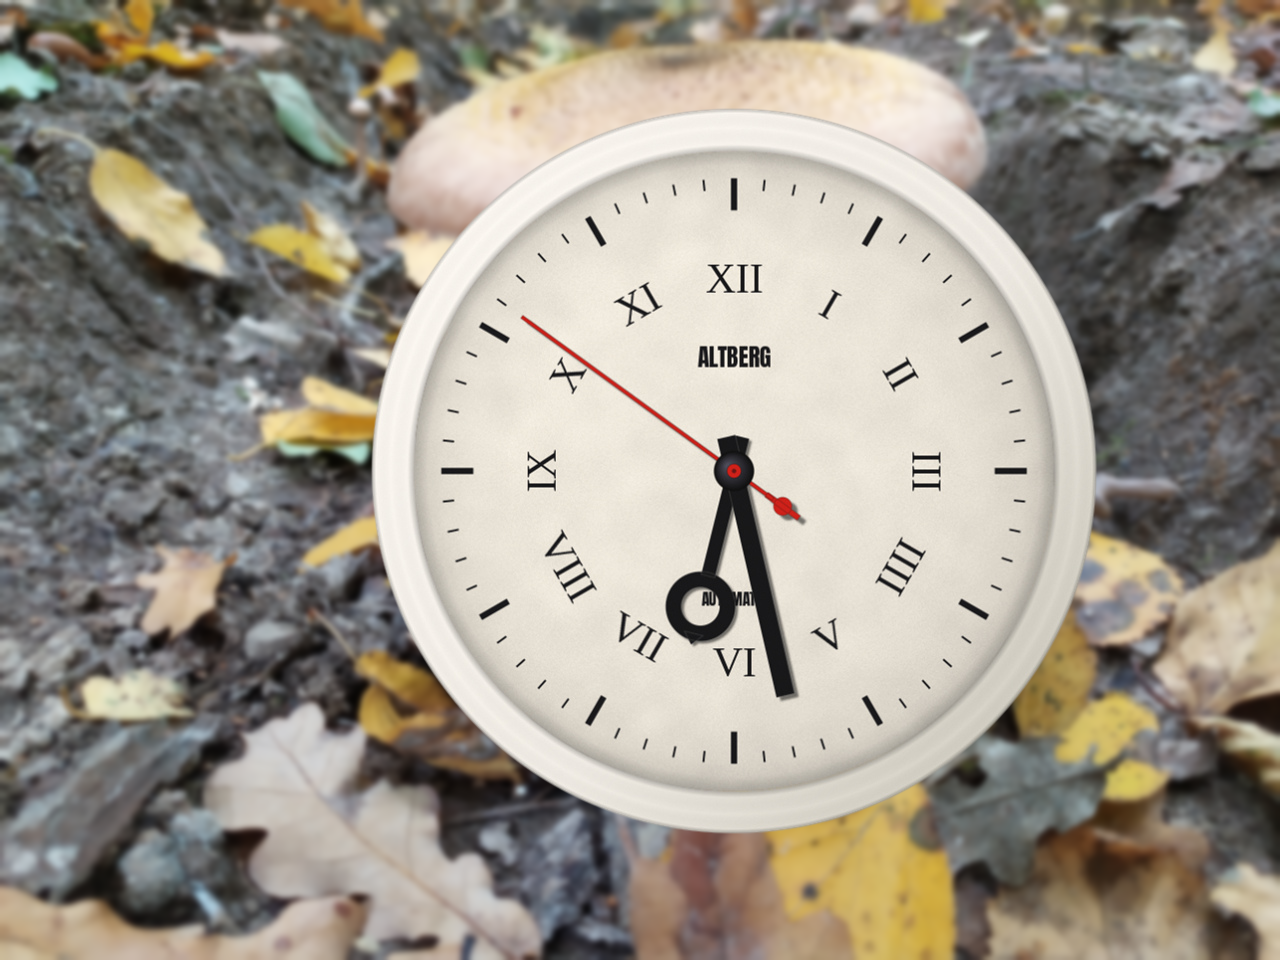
6 h 27 min 51 s
